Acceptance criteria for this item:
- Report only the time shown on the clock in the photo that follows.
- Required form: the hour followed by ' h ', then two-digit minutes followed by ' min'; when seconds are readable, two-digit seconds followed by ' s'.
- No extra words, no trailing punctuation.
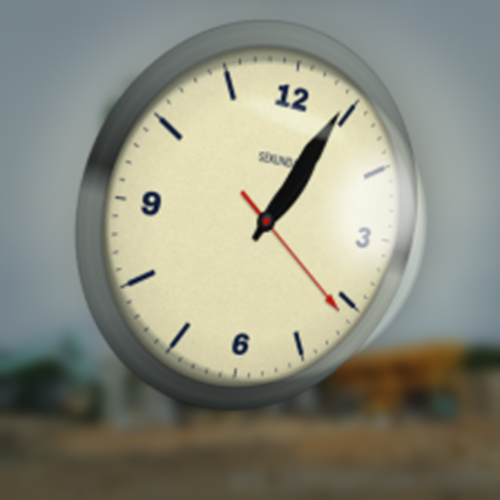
1 h 04 min 21 s
